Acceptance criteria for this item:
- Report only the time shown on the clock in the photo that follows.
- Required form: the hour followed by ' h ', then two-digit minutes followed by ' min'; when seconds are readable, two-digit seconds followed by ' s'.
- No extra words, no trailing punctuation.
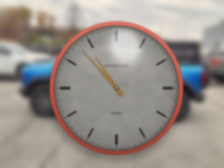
10 h 53 min
